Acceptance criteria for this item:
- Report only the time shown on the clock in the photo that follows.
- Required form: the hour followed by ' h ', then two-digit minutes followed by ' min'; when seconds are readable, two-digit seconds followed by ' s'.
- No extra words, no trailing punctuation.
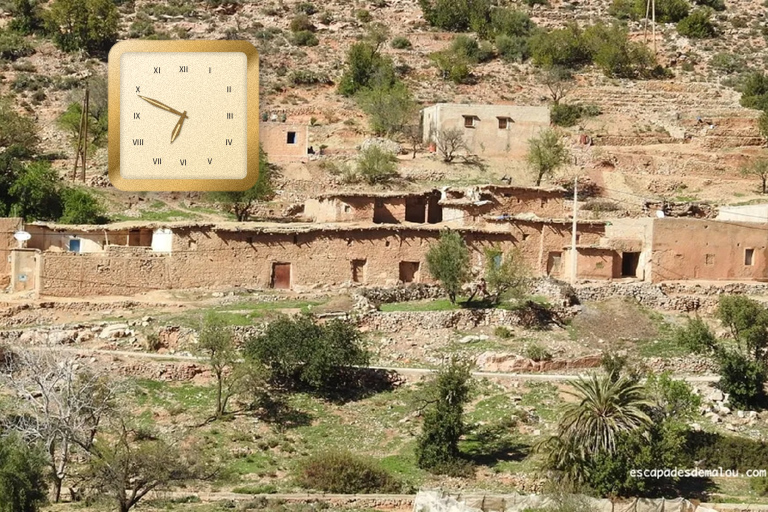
6 h 49 min
